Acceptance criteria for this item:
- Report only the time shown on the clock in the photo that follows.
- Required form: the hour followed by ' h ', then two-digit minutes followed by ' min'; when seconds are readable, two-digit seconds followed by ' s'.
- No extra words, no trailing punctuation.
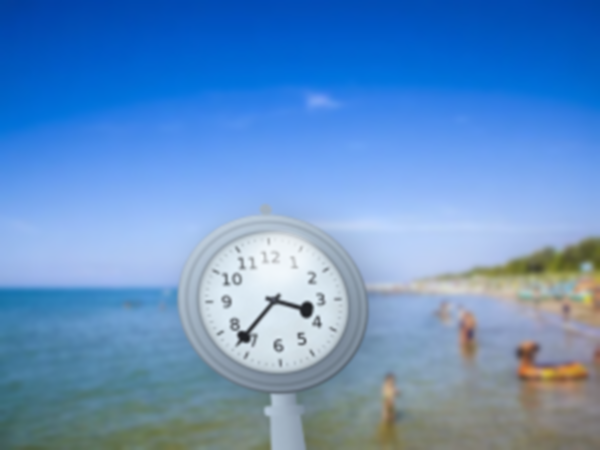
3 h 37 min
